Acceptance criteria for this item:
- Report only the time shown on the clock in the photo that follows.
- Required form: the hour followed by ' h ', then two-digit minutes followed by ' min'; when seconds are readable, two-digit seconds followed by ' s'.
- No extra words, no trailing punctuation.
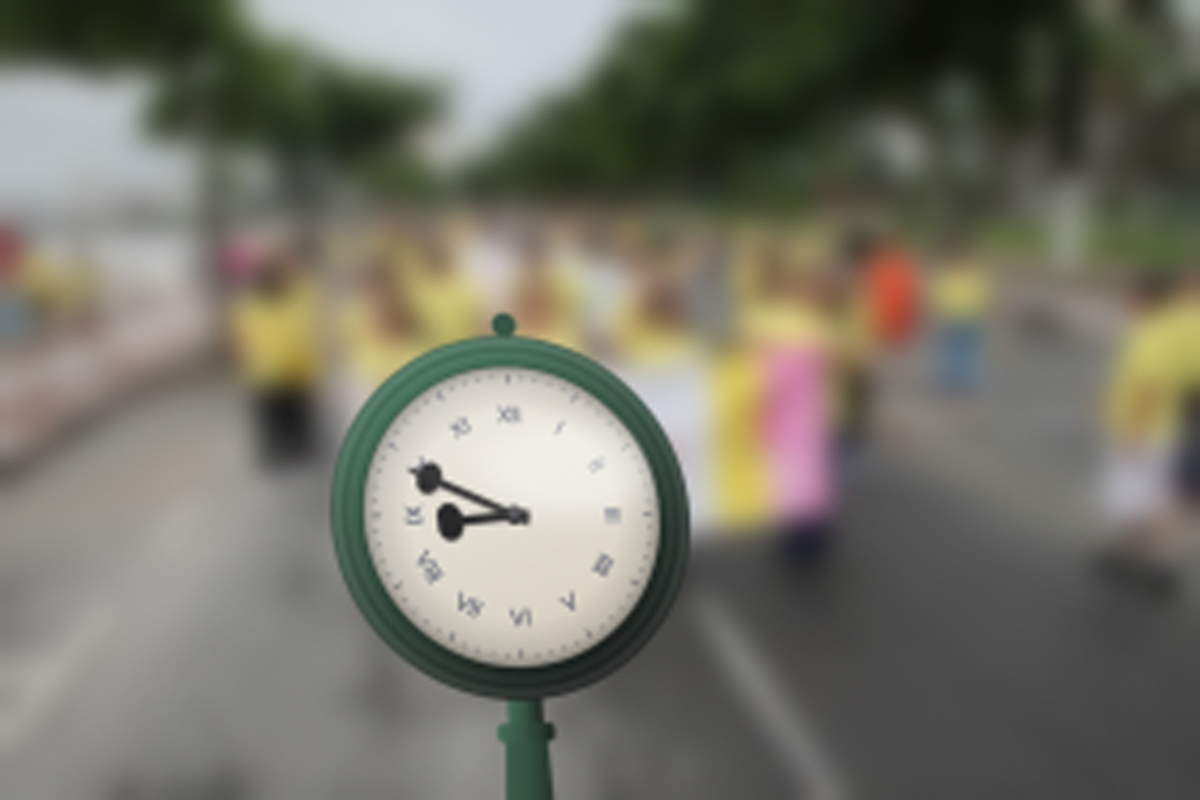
8 h 49 min
